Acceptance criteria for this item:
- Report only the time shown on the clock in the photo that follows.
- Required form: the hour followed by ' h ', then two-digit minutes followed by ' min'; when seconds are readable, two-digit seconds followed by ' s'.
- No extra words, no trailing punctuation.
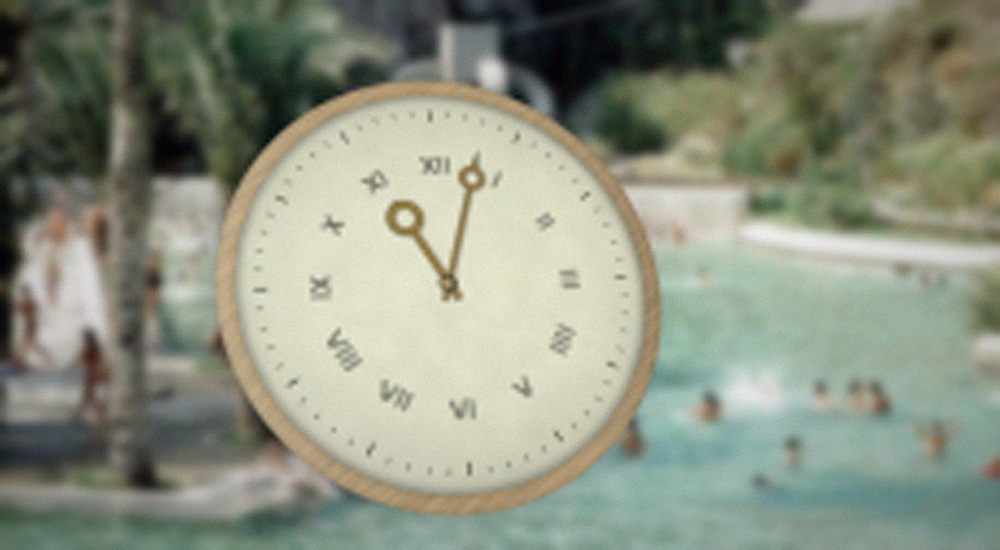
11 h 03 min
